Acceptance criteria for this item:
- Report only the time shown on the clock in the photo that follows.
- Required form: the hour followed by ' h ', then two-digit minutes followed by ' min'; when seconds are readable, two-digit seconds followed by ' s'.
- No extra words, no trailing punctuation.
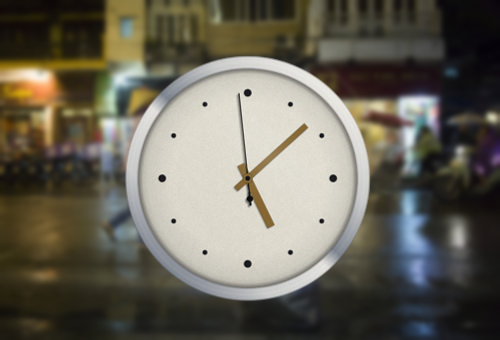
5 h 07 min 59 s
